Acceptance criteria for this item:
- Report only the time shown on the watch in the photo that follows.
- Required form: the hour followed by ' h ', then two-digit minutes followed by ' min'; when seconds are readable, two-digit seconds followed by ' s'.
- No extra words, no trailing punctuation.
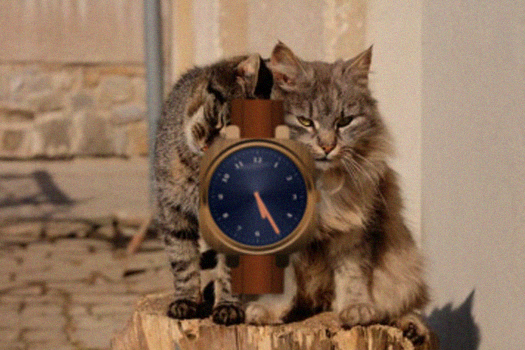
5 h 25 min
